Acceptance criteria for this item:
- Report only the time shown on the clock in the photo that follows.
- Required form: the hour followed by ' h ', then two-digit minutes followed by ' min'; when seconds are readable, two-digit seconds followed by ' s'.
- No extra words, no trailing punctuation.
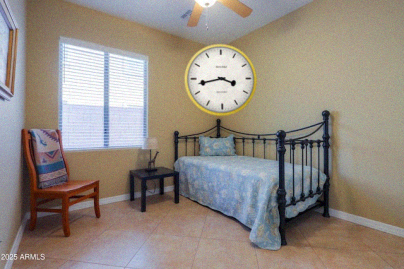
3 h 43 min
